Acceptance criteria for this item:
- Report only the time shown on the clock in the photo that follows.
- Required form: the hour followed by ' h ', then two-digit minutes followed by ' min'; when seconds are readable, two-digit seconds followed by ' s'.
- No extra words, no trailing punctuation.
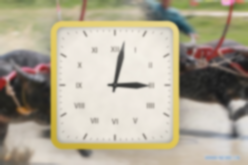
3 h 02 min
